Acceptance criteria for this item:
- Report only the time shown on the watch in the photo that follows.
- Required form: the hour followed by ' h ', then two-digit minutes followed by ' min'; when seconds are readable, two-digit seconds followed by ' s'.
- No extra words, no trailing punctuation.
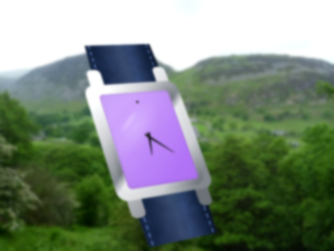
6 h 22 min
